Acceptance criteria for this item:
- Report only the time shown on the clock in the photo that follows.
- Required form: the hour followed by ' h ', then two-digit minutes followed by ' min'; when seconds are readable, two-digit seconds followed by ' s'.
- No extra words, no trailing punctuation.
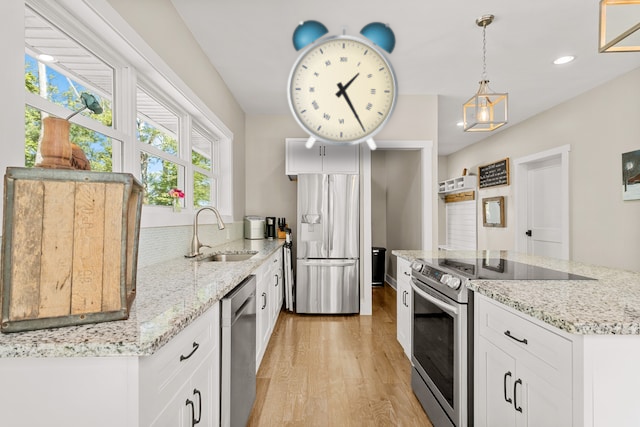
1 h 25 min
